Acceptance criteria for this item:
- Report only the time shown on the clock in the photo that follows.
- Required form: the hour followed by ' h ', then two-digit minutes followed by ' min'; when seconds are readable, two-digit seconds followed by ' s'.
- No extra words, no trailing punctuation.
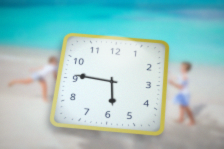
5 h 46 min
